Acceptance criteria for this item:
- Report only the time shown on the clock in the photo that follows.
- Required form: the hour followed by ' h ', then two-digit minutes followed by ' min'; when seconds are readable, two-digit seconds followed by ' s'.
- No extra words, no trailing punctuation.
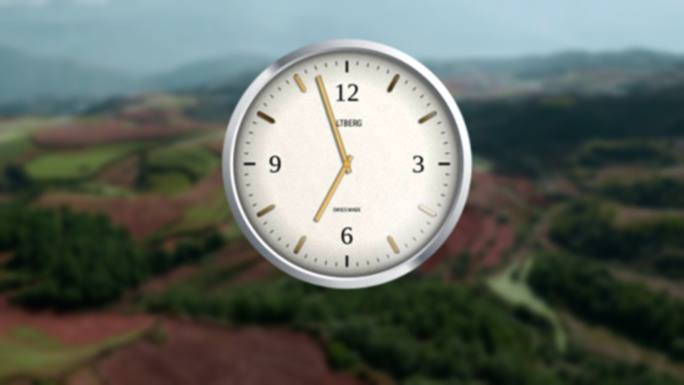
6 h 57 min
